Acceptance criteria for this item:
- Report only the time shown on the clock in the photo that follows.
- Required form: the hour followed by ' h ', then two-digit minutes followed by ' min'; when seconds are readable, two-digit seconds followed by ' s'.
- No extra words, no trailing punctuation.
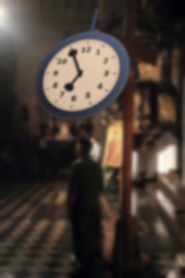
6 h 55 min
